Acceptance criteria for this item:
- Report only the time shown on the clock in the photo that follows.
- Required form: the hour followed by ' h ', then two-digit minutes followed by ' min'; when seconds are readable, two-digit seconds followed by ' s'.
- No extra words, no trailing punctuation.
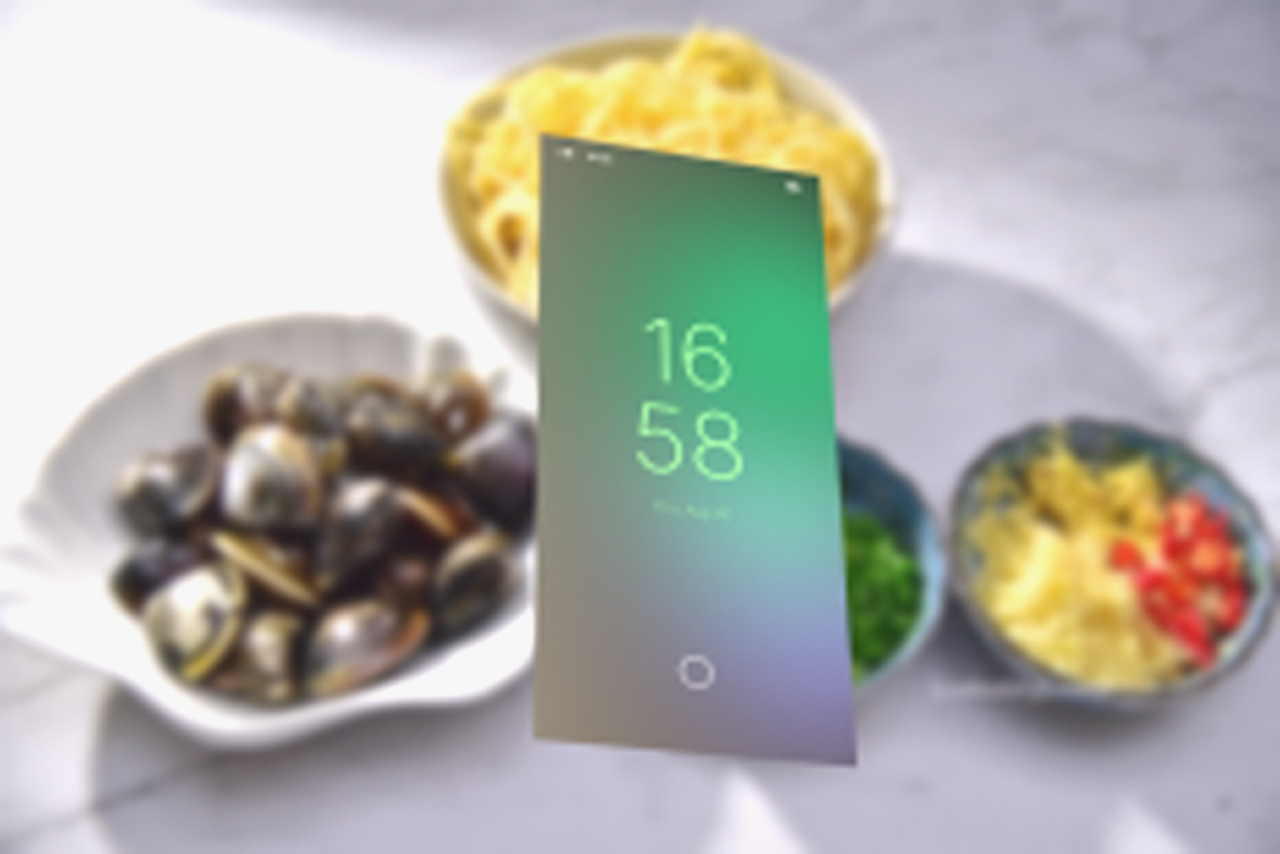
16 h 58 min
